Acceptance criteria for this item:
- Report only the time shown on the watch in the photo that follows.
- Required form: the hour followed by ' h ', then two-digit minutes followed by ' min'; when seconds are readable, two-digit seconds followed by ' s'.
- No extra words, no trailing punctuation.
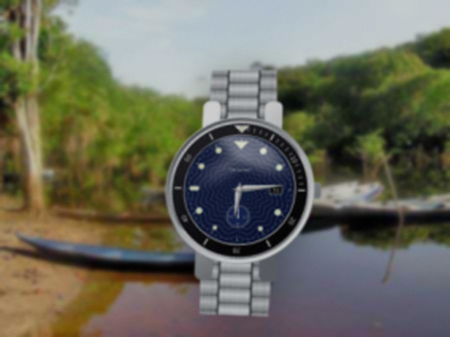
6 h 14 min
